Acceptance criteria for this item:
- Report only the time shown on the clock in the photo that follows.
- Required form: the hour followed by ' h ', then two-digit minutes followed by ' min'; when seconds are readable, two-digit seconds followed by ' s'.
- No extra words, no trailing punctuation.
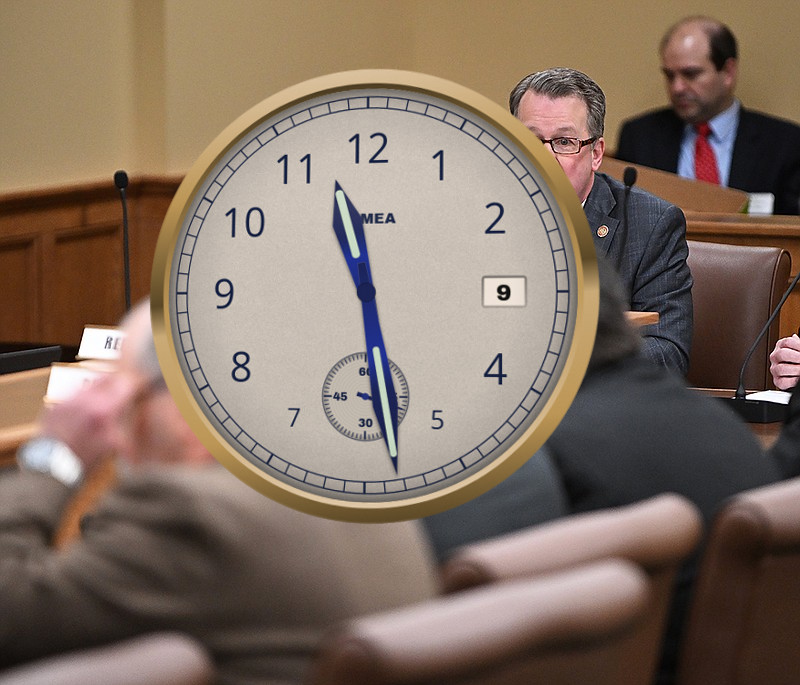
11 h 28 min 18 s
